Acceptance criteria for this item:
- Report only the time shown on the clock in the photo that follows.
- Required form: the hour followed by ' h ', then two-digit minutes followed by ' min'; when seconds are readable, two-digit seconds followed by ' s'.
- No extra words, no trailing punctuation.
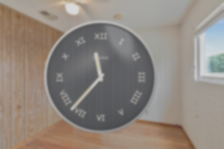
11 h 37 min
